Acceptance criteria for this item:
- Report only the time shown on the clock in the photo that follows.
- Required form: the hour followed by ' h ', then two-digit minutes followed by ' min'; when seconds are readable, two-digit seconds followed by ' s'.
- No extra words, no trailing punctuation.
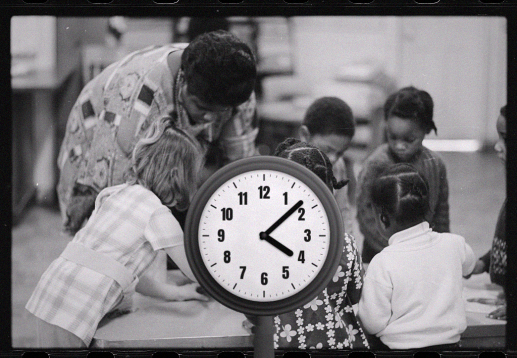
4 h 08 min
